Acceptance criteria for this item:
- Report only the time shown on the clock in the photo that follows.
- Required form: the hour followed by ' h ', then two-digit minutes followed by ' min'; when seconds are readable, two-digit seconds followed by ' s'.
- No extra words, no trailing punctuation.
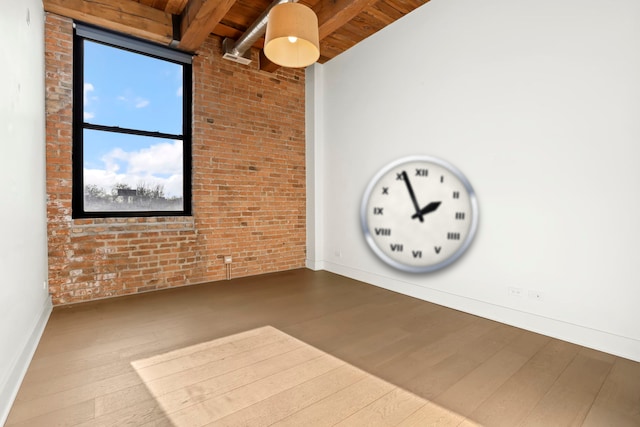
1 h 56 min
